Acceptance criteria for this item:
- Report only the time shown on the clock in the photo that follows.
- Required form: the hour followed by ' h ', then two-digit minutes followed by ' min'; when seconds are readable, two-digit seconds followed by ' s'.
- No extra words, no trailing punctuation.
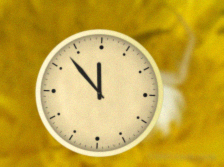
11 h 53 min
